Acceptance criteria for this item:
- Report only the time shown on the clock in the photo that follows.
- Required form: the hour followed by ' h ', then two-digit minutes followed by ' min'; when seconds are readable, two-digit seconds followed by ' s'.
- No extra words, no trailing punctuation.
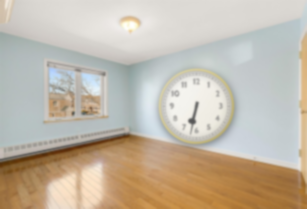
6 h 32 min
